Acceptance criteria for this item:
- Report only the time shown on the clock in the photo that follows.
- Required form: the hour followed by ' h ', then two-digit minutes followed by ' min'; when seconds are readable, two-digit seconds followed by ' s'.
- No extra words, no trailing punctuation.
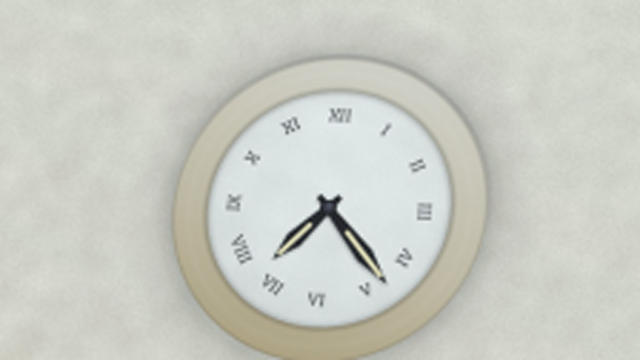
7 h 23 min
